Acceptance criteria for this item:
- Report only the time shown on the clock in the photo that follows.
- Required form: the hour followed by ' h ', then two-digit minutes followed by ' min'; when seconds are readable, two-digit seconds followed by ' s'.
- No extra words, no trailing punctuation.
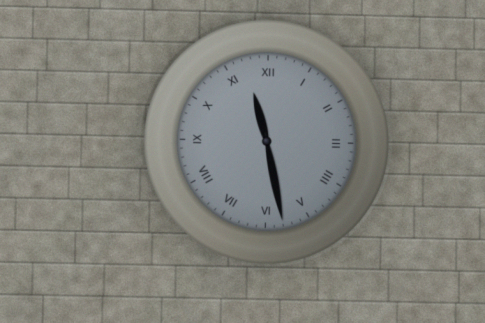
11 h 28 min
